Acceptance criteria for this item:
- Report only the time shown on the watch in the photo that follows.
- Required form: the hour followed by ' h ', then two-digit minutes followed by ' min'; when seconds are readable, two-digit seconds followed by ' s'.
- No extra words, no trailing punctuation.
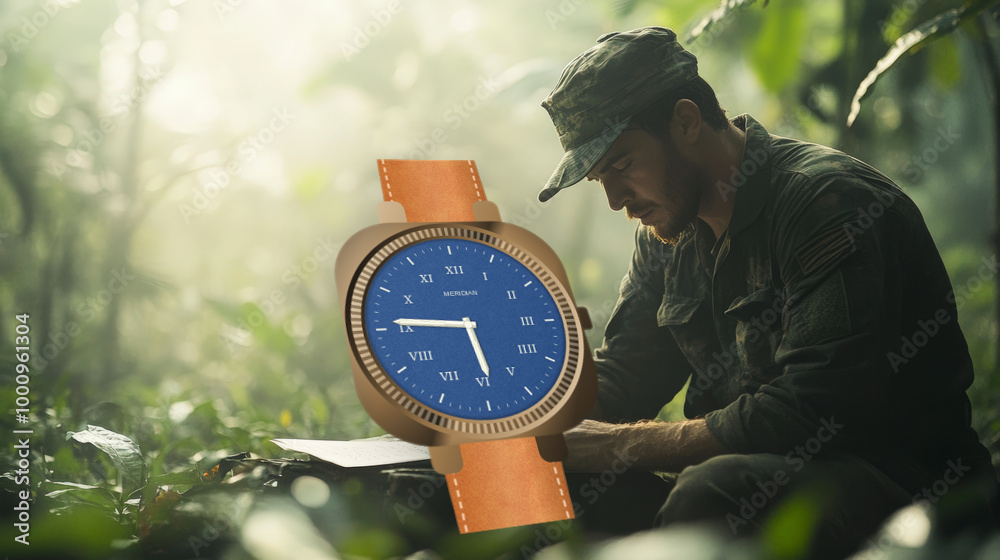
5 h 46 min
